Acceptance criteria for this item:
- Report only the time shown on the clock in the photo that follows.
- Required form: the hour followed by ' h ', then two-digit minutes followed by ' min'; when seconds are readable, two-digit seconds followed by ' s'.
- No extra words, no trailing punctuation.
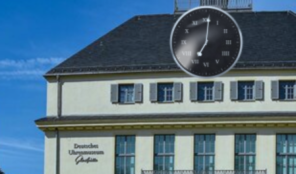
7 h 01 min
